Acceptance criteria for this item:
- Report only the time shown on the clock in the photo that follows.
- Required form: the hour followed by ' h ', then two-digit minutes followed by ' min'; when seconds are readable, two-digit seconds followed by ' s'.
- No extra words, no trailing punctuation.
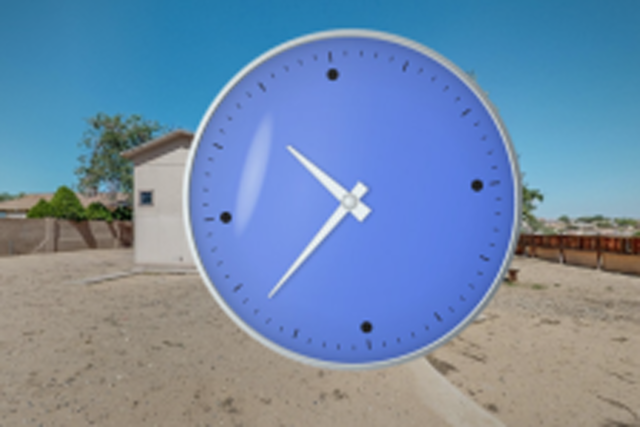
10 h 38 min
